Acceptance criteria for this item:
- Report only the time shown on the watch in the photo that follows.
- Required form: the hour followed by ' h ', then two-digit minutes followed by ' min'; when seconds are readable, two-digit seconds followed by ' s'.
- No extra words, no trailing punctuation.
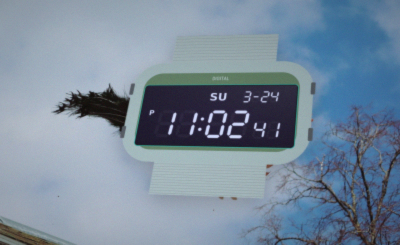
11 h 02 min 41 s
